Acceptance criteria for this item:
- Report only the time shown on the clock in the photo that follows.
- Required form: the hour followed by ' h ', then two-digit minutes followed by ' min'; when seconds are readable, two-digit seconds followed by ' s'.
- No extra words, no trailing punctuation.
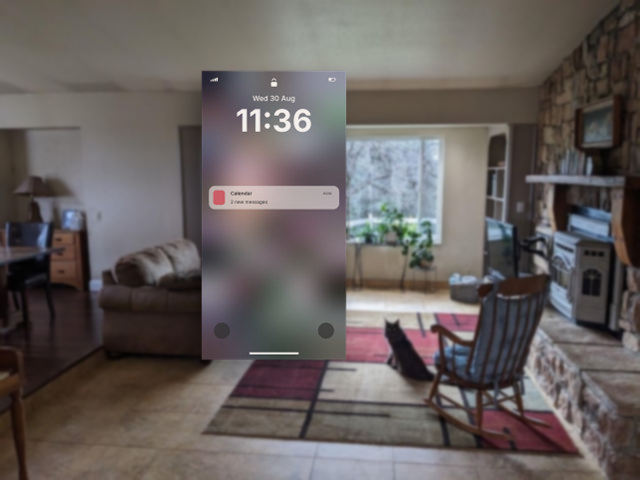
11 h 36 min
